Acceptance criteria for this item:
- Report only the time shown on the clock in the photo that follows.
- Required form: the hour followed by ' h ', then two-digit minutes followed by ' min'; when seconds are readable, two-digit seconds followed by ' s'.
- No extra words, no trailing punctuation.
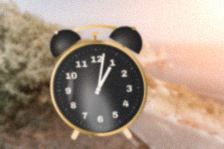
1 h 02 min
